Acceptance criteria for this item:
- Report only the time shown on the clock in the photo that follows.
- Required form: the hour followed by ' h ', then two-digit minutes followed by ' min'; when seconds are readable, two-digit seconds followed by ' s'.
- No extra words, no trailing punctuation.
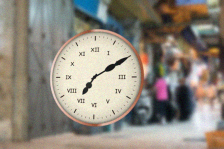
7 h 10 min
